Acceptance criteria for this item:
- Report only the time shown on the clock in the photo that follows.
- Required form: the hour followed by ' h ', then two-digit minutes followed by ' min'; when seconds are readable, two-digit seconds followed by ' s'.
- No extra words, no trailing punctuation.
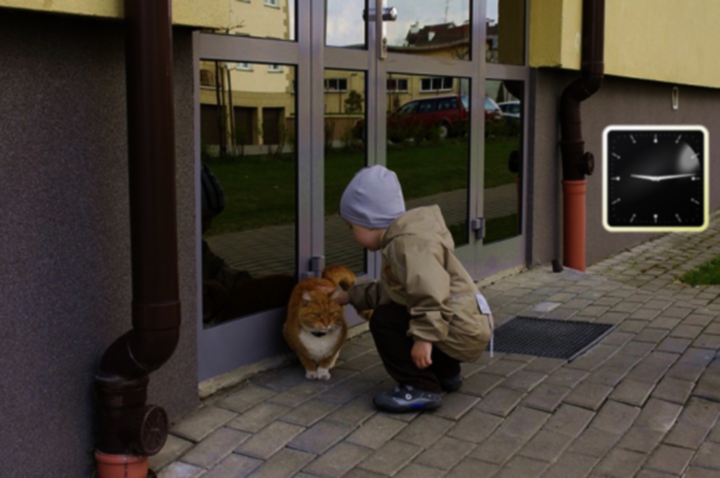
9 h 14 min
